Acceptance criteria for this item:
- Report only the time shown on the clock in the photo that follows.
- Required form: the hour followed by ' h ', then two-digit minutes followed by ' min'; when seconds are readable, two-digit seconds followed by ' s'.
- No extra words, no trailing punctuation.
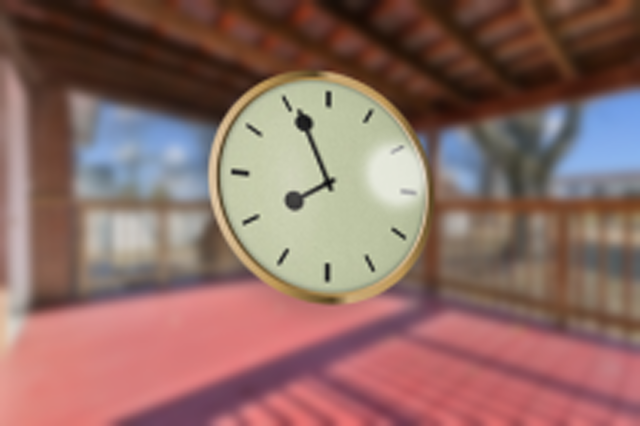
7 h 56 min
